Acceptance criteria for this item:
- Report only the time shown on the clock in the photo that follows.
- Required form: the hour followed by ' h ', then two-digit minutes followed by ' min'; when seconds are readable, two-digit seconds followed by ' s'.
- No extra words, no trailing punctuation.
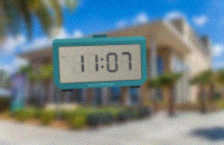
11 h 07 min
